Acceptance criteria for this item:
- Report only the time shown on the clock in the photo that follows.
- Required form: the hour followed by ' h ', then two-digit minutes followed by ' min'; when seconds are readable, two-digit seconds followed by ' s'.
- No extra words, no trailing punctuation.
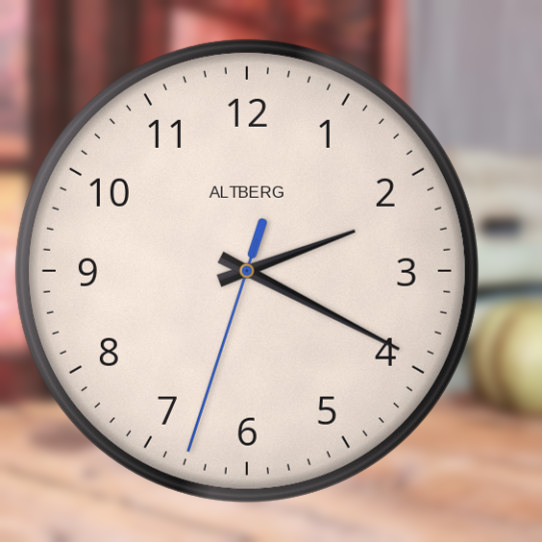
2 h 19 min 33 s
